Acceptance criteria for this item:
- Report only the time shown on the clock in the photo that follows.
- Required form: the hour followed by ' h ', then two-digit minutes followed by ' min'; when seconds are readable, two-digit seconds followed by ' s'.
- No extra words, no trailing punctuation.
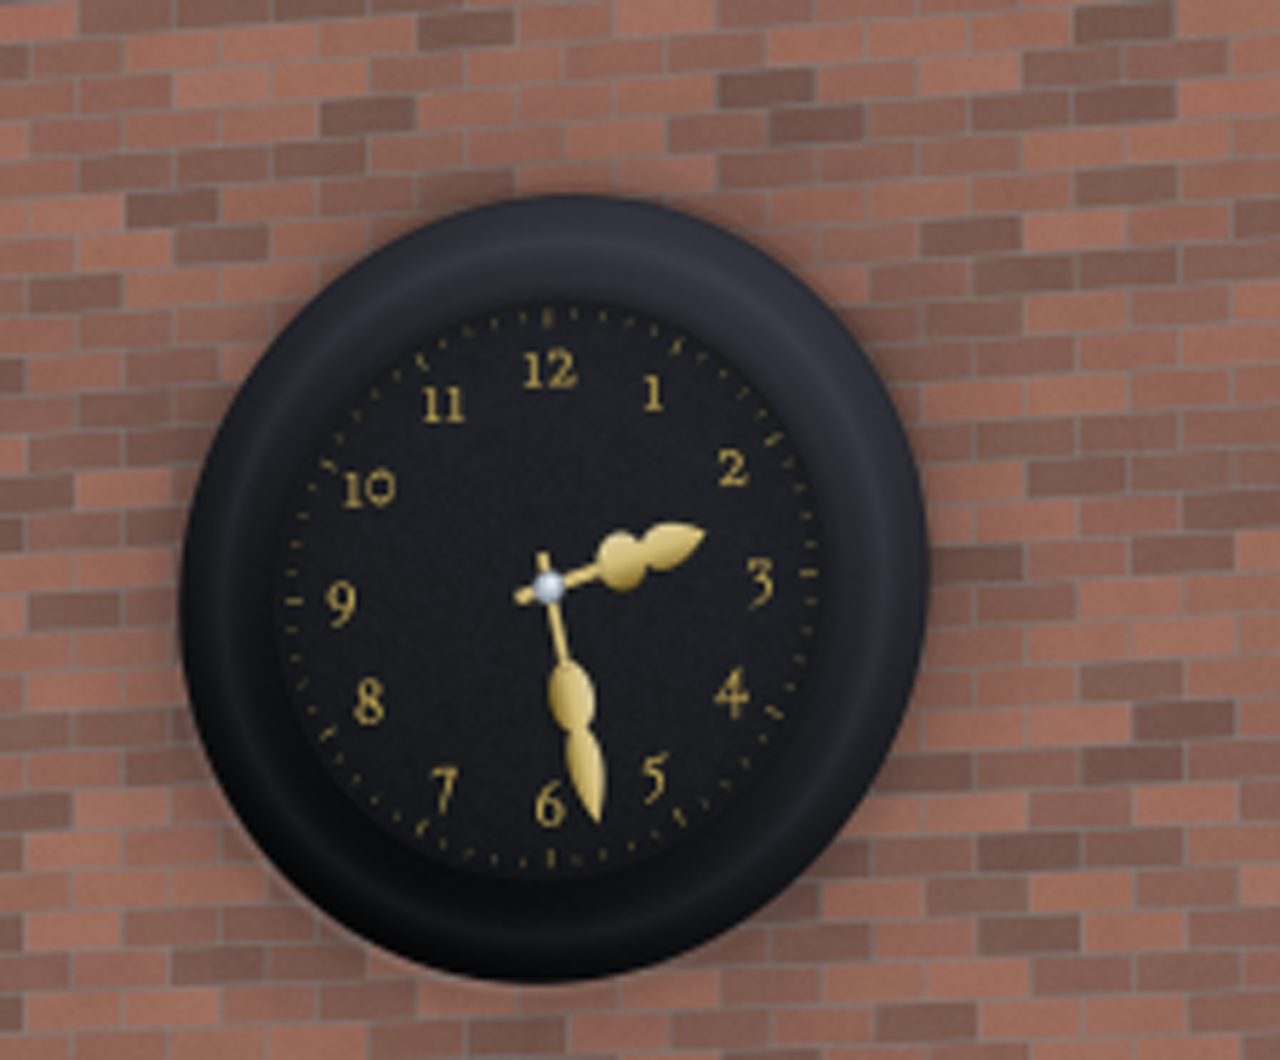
2 h 28 min
